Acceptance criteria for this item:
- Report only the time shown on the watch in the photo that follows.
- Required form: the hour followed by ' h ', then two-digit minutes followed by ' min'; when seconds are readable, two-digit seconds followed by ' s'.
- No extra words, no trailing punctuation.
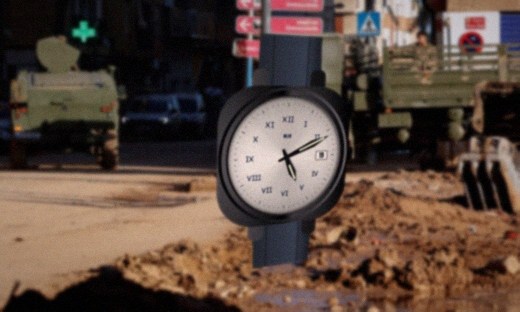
5 h 11 min
